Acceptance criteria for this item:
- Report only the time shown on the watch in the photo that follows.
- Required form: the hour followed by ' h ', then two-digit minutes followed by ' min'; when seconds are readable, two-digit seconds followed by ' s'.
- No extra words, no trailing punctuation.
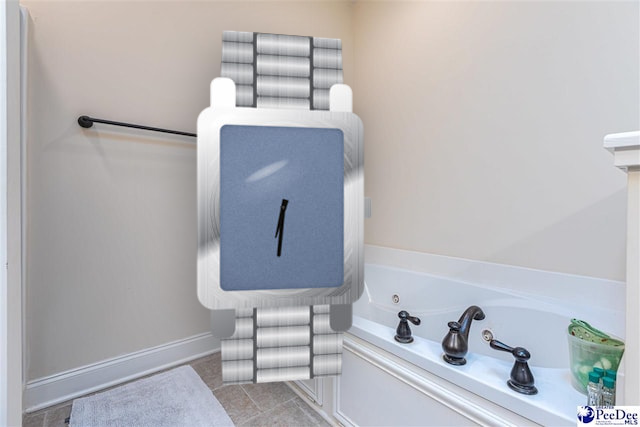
6 h 31 min
